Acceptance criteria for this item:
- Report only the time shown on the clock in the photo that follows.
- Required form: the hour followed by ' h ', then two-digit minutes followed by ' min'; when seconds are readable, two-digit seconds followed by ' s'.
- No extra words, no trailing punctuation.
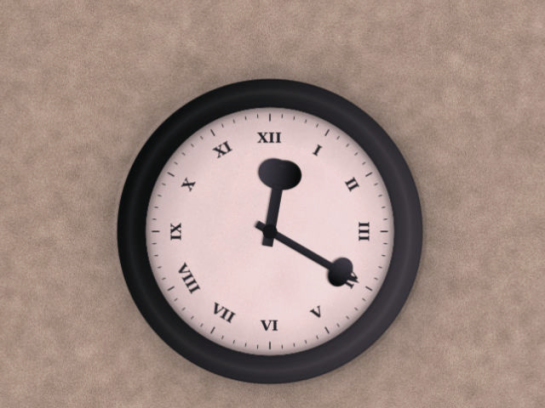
12 h 20 min
